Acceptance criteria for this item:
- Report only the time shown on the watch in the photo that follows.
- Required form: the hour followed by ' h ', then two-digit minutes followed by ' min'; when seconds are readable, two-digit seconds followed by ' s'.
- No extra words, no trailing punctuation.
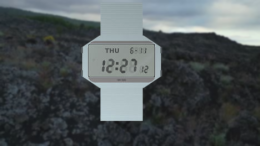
12 h 27 min 12 s
